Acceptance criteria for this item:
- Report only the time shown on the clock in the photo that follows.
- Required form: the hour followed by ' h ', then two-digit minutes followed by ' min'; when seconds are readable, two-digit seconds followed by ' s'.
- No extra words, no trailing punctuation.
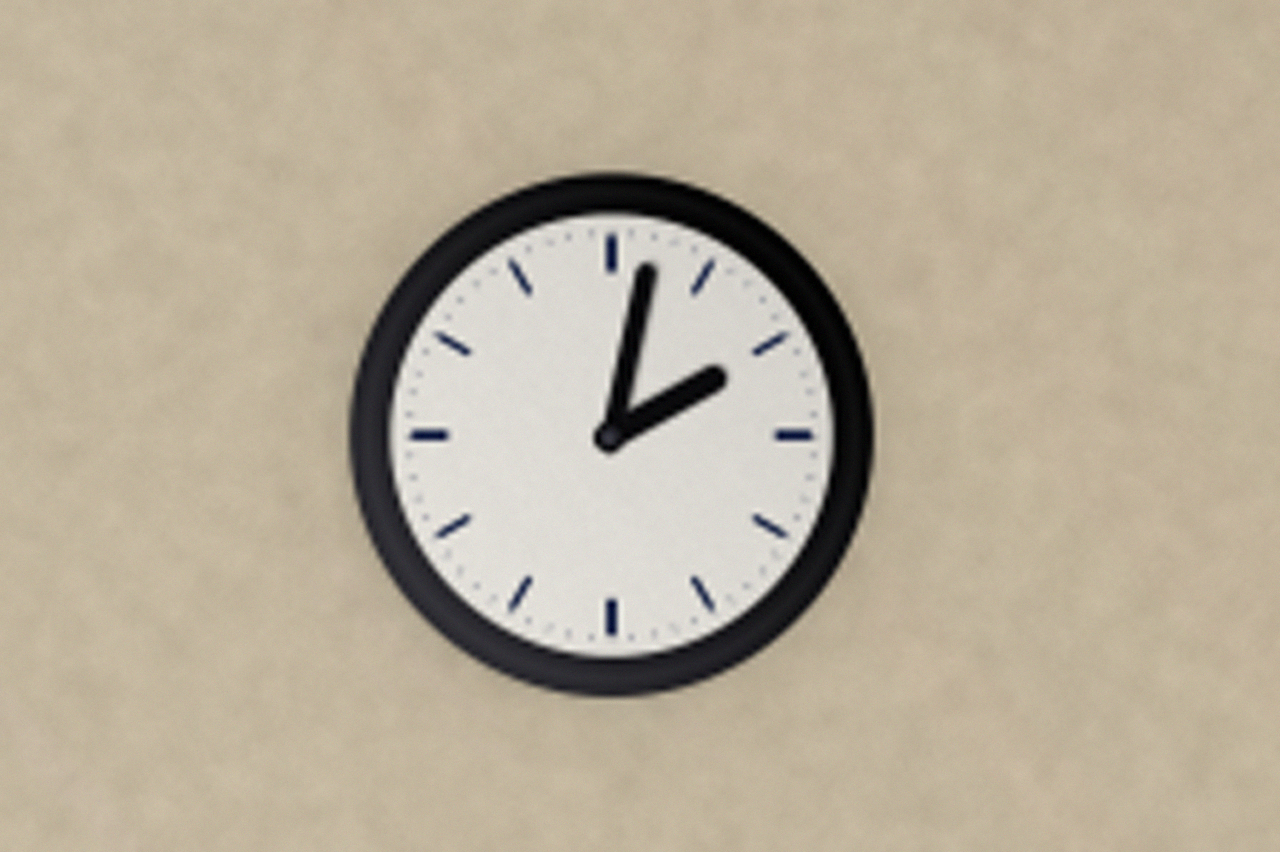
2 h 02 min
